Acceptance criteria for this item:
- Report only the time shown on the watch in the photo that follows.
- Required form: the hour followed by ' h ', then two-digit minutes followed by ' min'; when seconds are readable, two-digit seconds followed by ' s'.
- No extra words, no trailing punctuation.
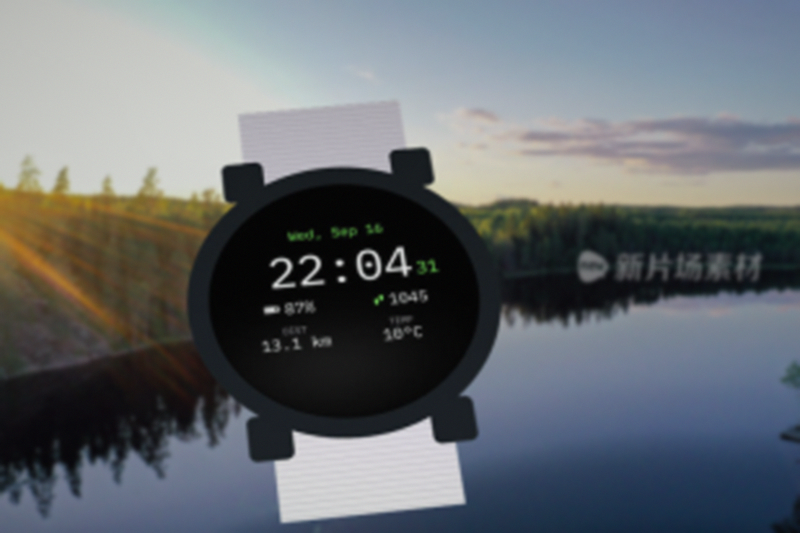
22 h 04 min
